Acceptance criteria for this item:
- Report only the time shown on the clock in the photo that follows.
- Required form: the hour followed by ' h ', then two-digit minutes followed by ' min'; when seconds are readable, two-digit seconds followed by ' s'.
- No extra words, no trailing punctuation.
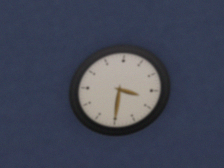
3 h 30 min
